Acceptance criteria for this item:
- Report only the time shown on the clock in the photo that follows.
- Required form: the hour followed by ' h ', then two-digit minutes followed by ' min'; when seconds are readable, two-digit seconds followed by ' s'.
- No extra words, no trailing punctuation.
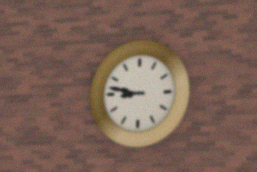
8 h 47 min
